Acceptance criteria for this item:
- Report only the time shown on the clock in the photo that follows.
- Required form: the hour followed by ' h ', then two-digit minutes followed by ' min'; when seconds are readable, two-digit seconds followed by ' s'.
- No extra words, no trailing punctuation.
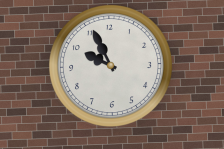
9 h 56 min
